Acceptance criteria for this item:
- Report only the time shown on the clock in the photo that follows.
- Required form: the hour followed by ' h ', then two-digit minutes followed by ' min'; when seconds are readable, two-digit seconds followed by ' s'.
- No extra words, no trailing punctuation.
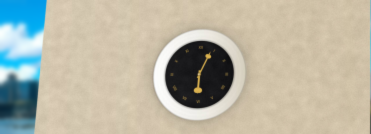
6 h 04 min
